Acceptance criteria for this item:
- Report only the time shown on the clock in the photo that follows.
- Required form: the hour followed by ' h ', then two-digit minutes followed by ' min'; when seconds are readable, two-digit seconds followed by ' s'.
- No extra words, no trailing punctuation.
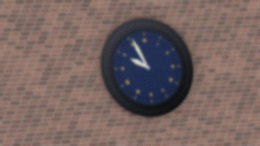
9 h 56 min
